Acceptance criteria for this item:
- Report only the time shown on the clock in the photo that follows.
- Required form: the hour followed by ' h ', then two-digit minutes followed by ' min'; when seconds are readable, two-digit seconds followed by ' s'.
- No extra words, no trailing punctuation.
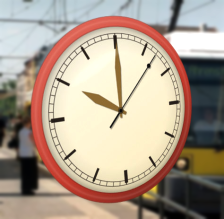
10 h 00 min 07 s
